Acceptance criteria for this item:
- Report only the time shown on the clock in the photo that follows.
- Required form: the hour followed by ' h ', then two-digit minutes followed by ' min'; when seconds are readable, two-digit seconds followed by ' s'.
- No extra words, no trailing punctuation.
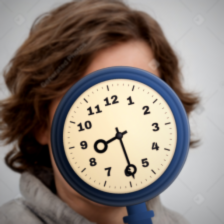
8 h 29 min
